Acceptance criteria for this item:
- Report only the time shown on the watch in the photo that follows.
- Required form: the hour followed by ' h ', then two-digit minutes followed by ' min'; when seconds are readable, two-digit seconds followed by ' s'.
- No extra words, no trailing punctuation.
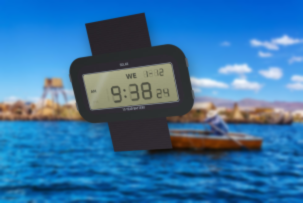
9 h 38 min
